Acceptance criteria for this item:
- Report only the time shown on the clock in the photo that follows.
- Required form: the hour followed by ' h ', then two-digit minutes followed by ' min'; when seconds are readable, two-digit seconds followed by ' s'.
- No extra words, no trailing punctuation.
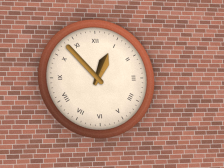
12 h 53 min
